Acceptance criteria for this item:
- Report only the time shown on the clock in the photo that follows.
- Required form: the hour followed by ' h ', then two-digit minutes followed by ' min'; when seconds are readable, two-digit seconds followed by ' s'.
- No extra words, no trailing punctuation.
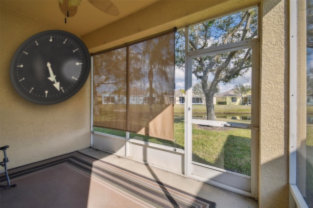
5 h 26 min
